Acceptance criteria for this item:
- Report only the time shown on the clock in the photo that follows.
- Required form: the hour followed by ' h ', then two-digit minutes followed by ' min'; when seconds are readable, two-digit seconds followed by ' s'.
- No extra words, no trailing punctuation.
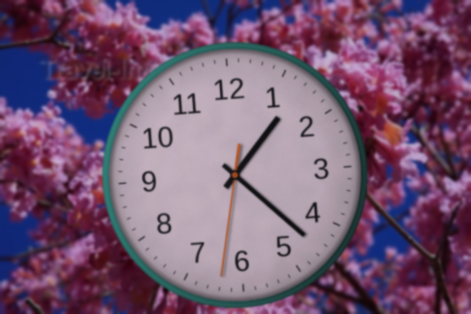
1 h 22 min 32 s
